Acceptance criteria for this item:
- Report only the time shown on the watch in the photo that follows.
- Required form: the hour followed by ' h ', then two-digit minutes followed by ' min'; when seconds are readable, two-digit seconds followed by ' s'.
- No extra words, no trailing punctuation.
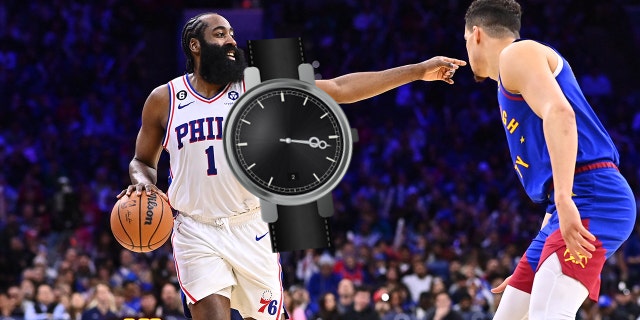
3 h 17 min
